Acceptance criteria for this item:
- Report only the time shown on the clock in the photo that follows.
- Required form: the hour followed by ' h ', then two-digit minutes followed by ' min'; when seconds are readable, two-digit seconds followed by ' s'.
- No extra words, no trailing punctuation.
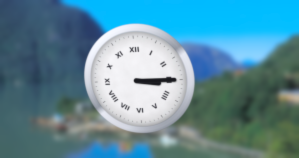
3 h 15 min
